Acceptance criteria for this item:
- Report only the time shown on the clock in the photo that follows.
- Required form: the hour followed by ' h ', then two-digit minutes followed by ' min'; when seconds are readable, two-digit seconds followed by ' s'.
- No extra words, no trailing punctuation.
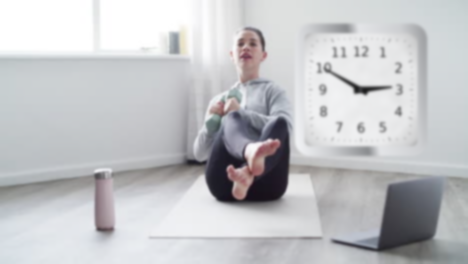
2 h 50 min
